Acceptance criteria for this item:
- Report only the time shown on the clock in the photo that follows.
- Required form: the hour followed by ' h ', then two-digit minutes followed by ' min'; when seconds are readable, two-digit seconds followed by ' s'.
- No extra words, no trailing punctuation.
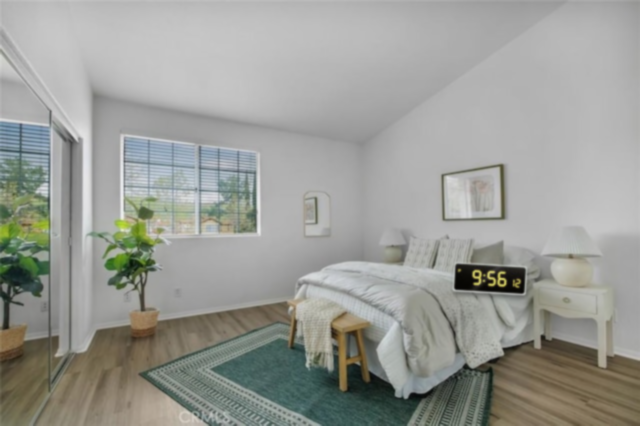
9 h 56 min
